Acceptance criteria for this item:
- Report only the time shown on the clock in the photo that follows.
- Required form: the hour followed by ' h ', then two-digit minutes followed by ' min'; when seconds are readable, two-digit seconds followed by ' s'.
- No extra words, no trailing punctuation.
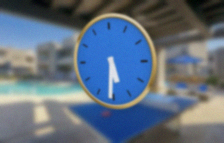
5 h 31 min
